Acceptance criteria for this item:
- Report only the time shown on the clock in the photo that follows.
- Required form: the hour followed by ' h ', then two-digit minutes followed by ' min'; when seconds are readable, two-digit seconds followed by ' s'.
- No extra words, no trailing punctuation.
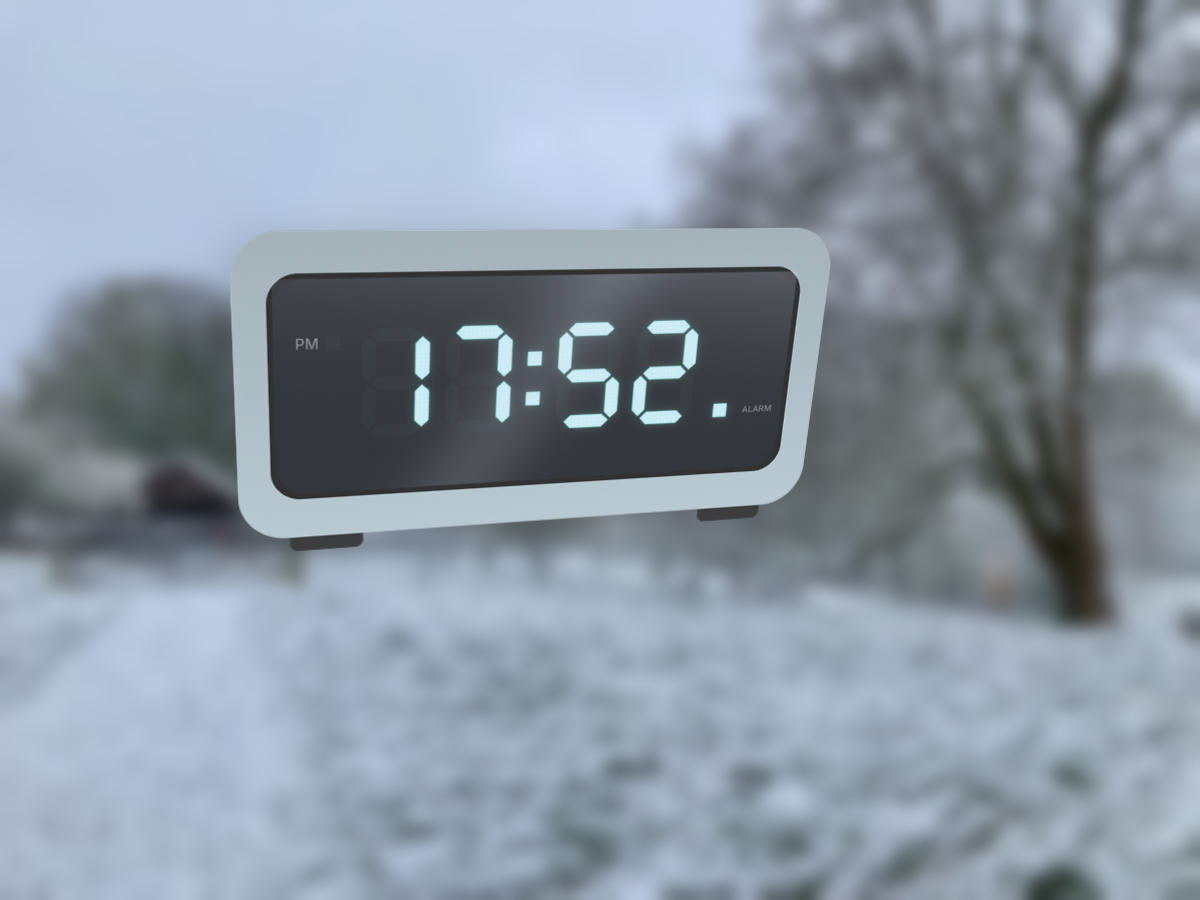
17 h 52 min
